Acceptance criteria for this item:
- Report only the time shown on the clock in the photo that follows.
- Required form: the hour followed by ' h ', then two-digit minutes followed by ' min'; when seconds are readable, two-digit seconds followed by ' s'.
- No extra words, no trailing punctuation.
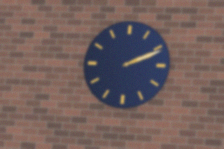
2 h 11 min
